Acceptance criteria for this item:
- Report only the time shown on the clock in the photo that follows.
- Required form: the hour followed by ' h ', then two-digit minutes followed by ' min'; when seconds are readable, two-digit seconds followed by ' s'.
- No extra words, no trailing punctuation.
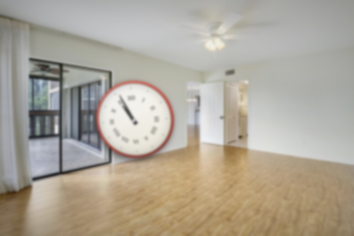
10 h 56 min
